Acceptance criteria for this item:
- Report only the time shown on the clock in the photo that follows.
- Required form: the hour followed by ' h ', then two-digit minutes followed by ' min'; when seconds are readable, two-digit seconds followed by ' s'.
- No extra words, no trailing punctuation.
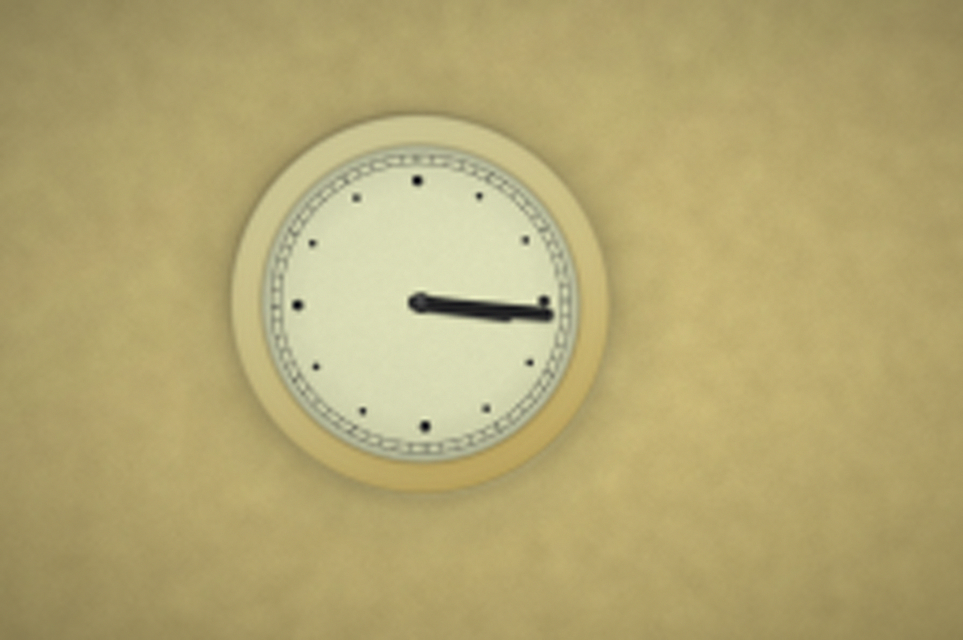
3 h 16 min
